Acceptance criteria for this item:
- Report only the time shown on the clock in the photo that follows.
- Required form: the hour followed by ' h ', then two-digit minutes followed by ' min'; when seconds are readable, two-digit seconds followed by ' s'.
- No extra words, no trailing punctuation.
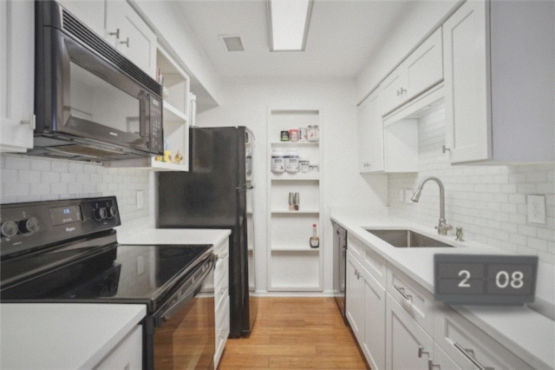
2 h 08 min
